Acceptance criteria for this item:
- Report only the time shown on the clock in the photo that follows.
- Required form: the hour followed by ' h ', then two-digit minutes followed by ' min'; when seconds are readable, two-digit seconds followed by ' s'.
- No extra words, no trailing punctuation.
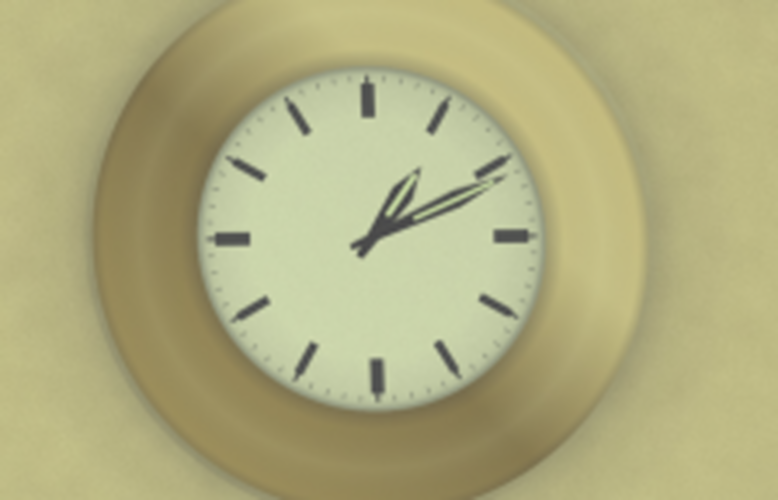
1 h 11 min
